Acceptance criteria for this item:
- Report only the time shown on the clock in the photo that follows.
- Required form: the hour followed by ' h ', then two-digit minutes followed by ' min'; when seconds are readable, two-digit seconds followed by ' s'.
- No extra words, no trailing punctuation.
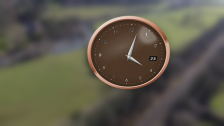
4 h 02 min
